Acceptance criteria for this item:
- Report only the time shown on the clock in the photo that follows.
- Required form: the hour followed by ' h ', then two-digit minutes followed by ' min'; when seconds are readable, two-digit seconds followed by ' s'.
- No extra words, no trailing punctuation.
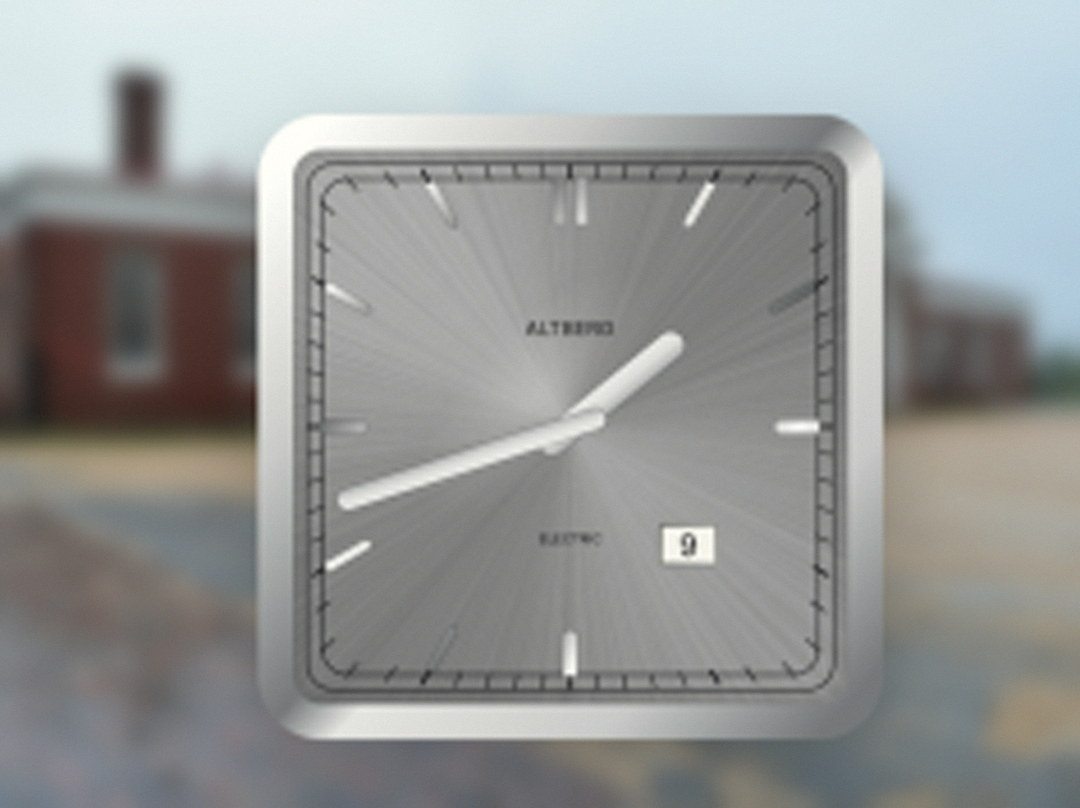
1 h 42 min
